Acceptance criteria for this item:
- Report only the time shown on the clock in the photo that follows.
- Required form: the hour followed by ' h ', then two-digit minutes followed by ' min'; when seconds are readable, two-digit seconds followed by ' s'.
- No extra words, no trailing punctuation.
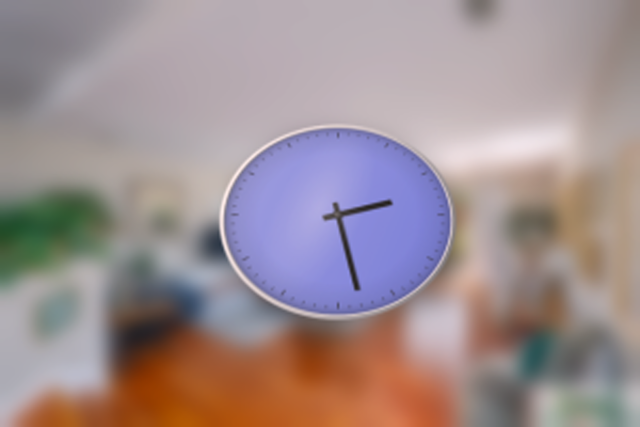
2 h 28 min
